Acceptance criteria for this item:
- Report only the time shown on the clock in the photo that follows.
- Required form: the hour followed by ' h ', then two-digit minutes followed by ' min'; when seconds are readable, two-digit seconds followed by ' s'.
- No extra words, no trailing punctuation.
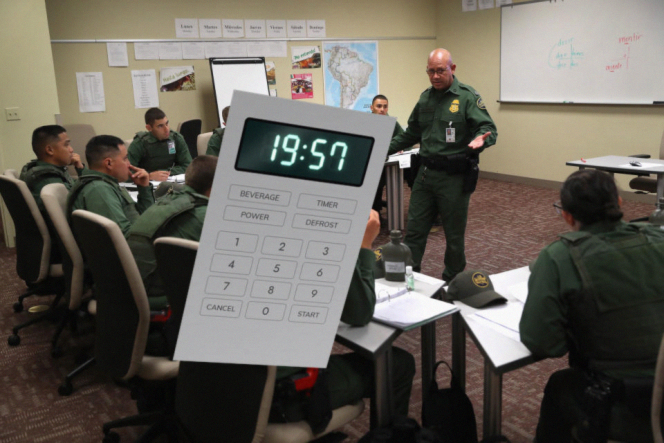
19 h 57 min
